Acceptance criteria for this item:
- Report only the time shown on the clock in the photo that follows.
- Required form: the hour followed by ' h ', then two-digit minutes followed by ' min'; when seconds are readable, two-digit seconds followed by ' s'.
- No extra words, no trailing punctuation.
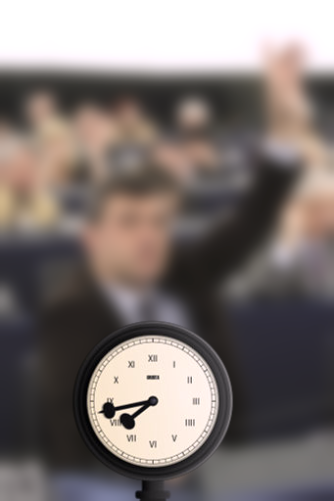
7 h 43 min
